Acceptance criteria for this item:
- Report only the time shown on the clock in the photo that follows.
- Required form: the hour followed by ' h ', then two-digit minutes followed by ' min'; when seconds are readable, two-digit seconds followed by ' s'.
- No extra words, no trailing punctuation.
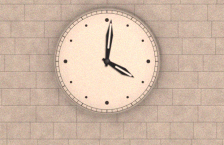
4 h 01 min
